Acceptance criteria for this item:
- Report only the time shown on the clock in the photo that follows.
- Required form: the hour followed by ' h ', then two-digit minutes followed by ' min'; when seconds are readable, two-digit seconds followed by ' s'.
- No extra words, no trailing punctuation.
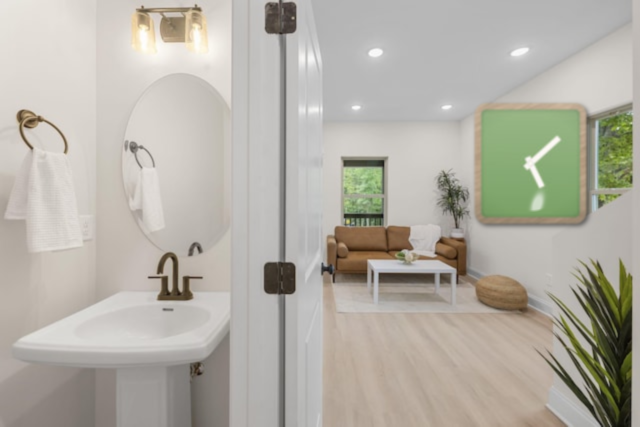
5 h 08 min
